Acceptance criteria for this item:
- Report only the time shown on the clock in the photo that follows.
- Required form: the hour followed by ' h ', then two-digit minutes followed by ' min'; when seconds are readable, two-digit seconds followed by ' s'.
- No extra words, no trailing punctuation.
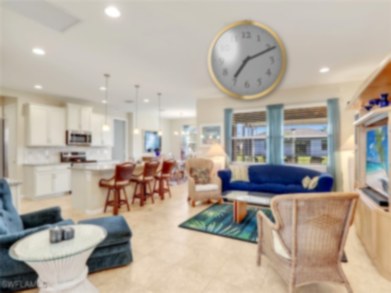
7 h 11 min
